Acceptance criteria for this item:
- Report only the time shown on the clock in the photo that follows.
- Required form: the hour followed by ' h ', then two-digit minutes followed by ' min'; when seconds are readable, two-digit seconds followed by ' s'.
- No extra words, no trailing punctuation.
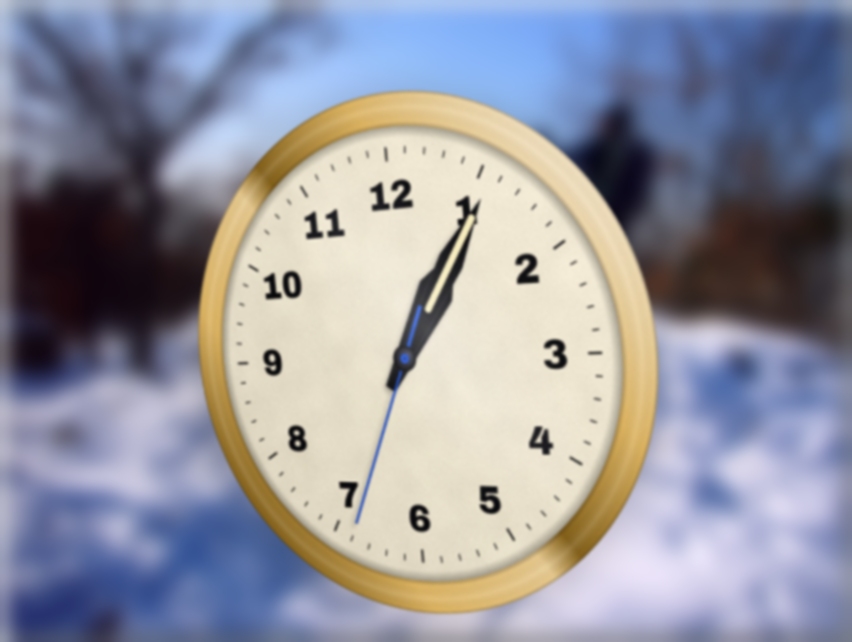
1 h 05 min 34 s
